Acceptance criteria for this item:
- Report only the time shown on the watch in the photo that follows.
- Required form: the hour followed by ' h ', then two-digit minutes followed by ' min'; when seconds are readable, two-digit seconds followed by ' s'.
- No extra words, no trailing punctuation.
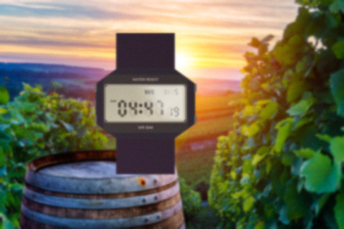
4 h 47 min 19 s
